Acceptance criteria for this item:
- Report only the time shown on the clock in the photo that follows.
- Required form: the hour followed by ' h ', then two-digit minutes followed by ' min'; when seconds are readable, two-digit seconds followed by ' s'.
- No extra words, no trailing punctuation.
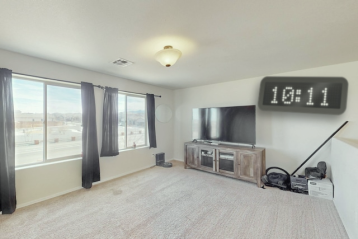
10 h 11 min
